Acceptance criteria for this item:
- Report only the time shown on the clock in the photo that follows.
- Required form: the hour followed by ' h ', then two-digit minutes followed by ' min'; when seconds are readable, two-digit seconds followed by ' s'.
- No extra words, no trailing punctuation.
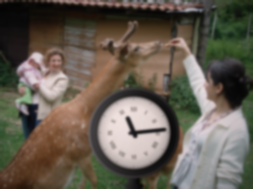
11 h 14 min
